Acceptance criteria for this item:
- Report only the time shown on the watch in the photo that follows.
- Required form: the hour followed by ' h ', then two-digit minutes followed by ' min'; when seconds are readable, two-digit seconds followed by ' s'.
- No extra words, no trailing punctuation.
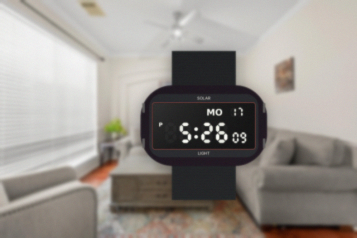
5 h 26 min 09 s
